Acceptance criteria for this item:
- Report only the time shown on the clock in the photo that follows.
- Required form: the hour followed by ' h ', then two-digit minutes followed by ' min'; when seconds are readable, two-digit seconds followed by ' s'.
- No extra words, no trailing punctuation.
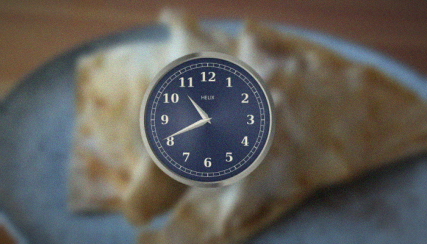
10 h 41 min
